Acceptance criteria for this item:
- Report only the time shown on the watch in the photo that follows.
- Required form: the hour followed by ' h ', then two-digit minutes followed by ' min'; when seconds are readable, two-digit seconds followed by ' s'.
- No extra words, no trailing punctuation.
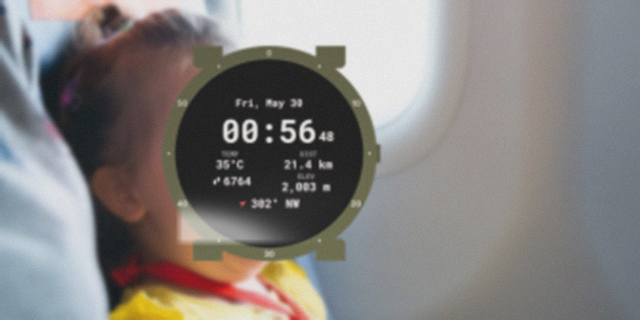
0 h 56 min
